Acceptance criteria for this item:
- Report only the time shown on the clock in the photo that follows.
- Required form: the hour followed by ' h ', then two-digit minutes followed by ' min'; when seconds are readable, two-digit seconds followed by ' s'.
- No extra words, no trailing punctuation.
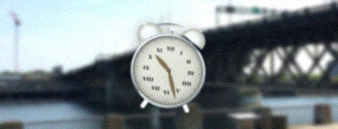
10 h 27 min
